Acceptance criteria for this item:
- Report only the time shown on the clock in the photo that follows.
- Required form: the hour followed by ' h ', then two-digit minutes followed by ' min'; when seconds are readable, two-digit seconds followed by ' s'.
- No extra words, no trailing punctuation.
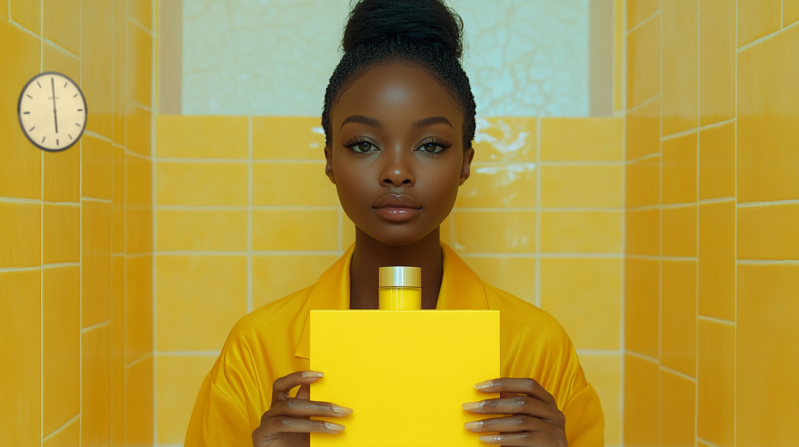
6 h 00 min
